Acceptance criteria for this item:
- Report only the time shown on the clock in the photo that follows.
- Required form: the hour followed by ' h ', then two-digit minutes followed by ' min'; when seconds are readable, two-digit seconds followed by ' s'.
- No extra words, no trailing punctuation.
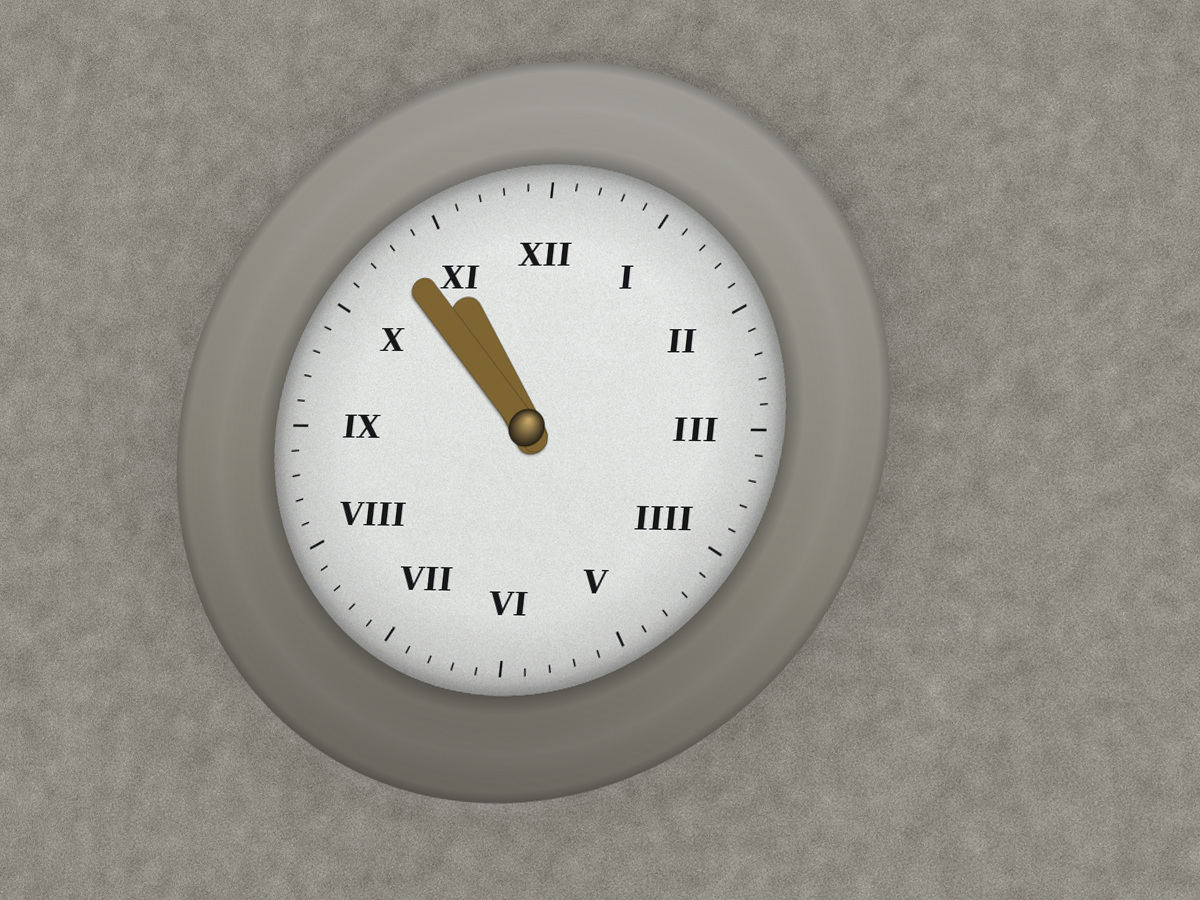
10 h 53 min
